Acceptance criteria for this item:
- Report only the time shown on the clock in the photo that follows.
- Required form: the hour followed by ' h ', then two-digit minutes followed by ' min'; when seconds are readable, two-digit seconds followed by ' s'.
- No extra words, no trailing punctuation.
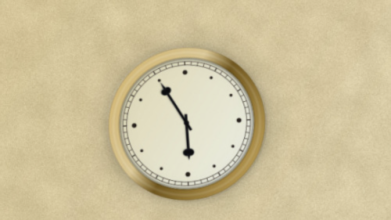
5 h 55 min
